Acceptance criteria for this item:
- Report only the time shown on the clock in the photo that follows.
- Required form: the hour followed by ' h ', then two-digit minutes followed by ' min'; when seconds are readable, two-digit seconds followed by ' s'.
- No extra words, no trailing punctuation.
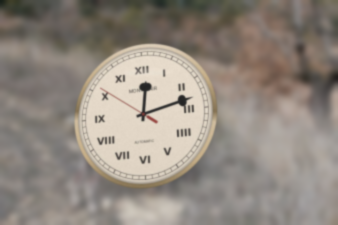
12 h 12 min 51 s
